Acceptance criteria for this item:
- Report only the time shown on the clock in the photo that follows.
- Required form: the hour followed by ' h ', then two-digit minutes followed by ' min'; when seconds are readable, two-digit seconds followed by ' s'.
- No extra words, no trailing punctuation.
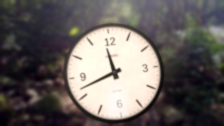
11 h 42 min
